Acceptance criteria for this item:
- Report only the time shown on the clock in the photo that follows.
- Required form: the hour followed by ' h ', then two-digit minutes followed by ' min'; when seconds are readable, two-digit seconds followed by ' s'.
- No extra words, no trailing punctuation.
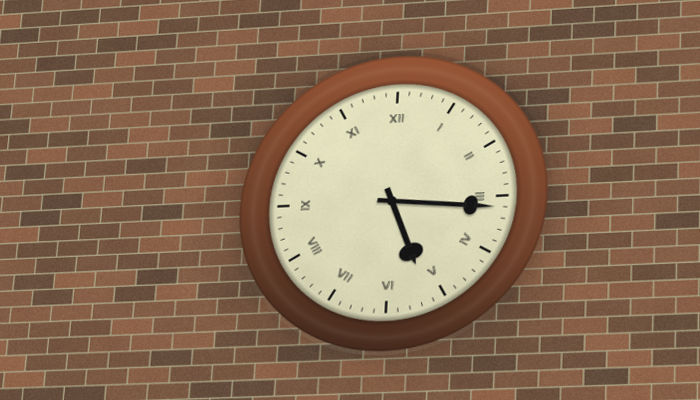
5 h 16 min
